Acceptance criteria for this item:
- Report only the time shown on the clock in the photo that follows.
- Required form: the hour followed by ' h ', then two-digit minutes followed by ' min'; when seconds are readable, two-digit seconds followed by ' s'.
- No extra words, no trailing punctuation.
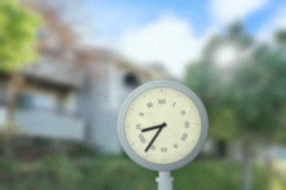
8 h 36 min
